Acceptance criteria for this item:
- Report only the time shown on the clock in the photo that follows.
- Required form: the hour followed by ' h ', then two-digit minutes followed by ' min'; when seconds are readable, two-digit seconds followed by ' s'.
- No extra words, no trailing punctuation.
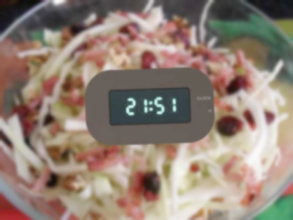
21 h 51 min
